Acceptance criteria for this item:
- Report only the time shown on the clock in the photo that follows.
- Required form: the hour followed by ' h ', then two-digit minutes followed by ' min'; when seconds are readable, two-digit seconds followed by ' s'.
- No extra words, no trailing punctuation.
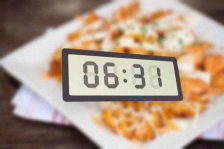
6 h 31 min
